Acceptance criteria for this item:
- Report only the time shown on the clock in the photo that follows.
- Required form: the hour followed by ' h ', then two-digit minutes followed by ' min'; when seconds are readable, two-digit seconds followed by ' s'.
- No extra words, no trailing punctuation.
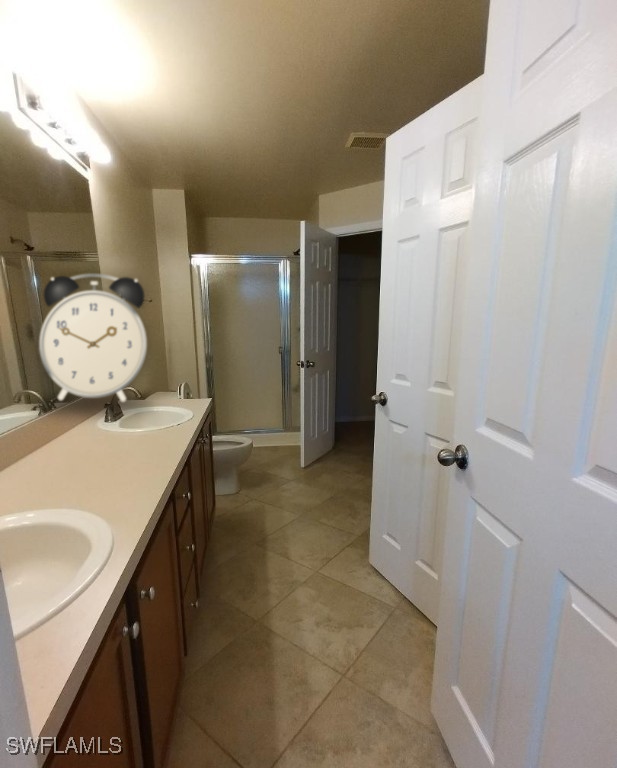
1 h 49 min
